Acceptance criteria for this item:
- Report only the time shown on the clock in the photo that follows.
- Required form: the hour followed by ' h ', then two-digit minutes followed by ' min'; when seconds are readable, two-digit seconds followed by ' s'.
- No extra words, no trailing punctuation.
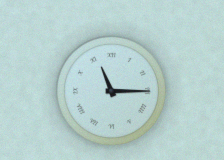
11 h 15 min
